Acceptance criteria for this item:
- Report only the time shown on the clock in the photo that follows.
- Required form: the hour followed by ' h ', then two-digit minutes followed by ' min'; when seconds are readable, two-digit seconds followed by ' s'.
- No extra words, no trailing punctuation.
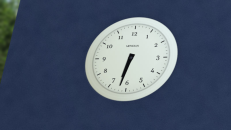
6 h 32 min
